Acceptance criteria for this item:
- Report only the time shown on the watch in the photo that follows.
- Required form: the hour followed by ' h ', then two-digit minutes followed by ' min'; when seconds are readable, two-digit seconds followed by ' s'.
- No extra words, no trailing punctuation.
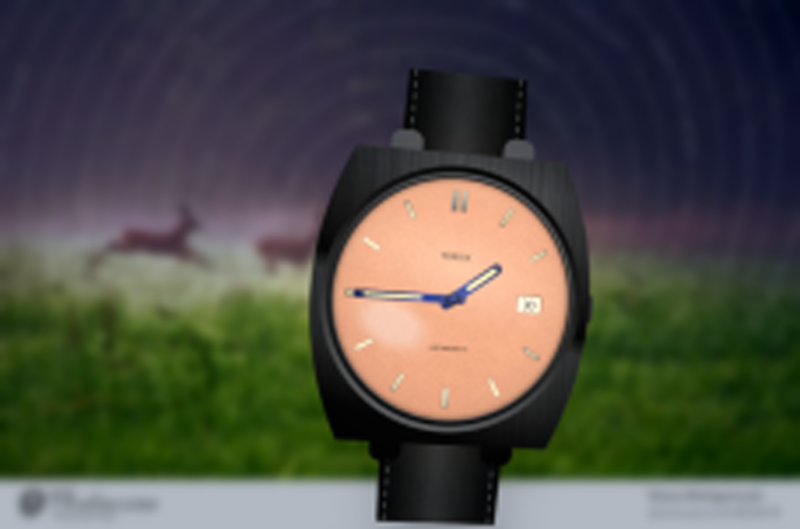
1 h 45 min
